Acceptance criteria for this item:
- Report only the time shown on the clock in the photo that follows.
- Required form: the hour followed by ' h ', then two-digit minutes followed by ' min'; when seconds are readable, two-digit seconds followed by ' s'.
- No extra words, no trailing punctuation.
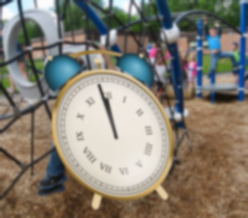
11 h 59 min
